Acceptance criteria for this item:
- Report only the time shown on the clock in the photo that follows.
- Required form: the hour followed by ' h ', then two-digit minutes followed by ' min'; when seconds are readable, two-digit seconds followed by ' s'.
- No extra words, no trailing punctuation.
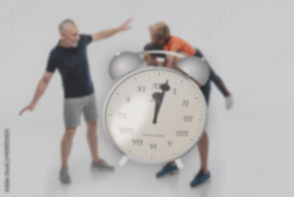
12 h 02 min
